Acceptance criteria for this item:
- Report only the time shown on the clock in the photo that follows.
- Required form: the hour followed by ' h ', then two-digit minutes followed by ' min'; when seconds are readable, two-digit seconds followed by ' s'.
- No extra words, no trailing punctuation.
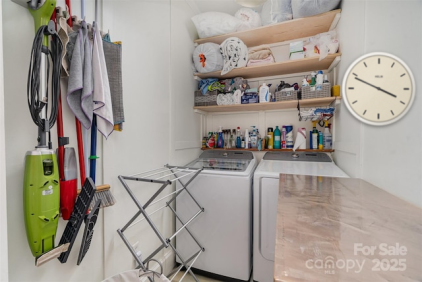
3 h 49 min
